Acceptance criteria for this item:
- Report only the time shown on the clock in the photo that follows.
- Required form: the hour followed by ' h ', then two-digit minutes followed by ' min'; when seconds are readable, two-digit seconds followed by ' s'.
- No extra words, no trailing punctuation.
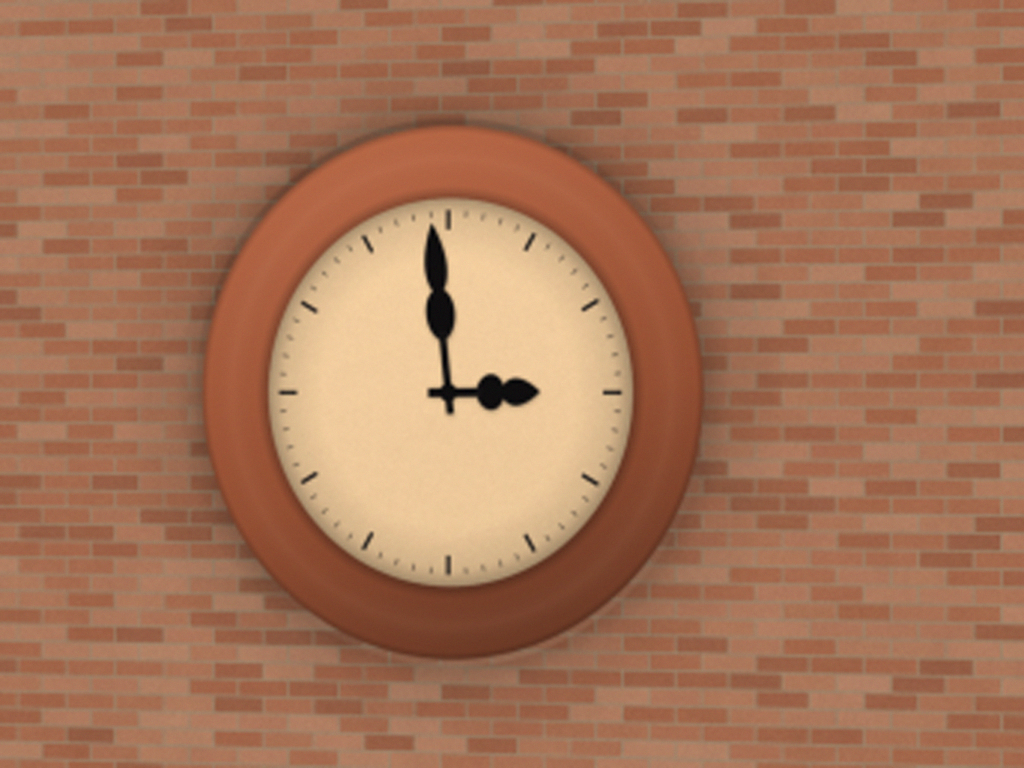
2 h 59 min
